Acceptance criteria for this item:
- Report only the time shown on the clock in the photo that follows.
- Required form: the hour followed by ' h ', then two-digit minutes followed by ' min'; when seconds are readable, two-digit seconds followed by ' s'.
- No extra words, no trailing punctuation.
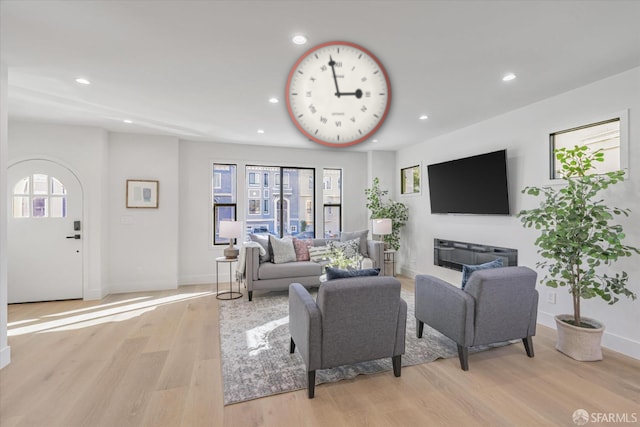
2 h 58 min
